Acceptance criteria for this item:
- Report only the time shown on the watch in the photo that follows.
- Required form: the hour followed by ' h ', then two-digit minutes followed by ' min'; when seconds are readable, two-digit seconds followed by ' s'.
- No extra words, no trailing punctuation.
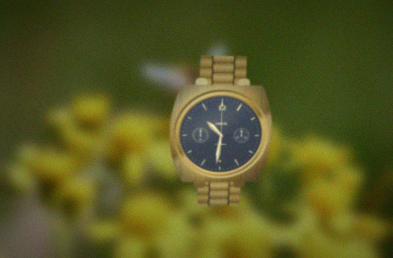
10 h 31 min
